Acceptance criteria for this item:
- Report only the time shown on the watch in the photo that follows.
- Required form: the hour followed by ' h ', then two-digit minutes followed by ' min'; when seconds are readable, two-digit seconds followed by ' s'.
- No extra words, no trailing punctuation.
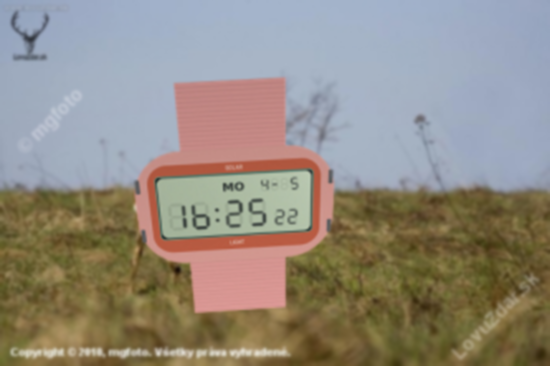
16 h 25 min 22 s
